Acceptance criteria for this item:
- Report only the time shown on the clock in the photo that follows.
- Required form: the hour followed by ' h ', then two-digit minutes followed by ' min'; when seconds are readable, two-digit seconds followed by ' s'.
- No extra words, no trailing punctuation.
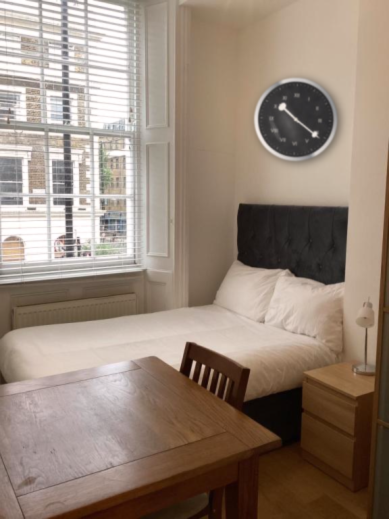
10 h 21 min
